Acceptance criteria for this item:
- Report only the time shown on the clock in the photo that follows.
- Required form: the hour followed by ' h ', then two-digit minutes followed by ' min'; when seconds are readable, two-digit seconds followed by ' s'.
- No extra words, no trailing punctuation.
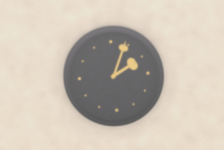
2 h 04 min
